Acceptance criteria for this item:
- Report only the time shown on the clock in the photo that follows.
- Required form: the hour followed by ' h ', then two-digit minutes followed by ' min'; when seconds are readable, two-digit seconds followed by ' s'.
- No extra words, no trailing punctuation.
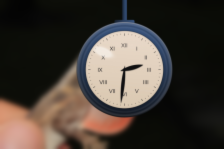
2 h 31 min
